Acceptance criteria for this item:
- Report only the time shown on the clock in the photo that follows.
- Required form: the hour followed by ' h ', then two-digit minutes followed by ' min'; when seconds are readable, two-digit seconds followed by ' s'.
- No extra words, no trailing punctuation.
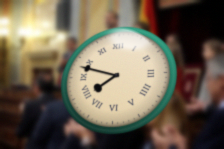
7 h 48 min
